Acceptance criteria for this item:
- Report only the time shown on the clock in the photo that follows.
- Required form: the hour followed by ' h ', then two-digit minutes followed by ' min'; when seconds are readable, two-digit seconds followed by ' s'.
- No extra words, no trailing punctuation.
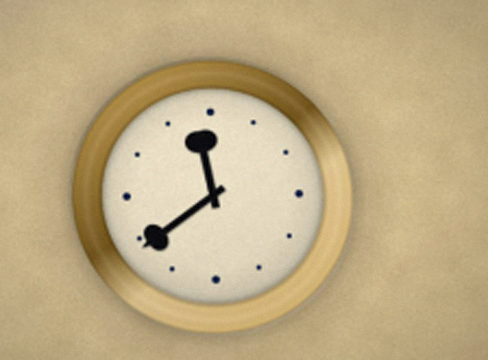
11 h 39 min
